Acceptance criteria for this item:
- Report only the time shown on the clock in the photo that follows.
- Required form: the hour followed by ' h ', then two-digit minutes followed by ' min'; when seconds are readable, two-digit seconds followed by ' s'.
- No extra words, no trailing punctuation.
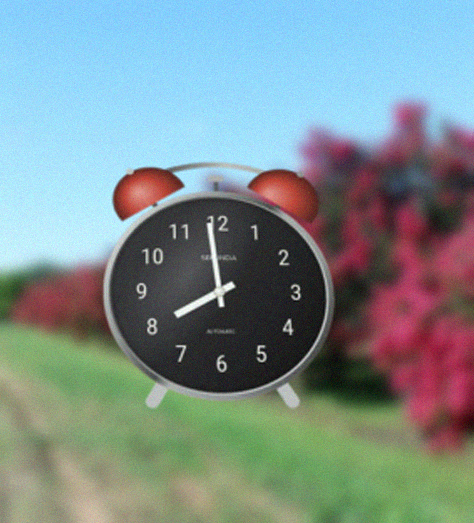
7 h 59 min
